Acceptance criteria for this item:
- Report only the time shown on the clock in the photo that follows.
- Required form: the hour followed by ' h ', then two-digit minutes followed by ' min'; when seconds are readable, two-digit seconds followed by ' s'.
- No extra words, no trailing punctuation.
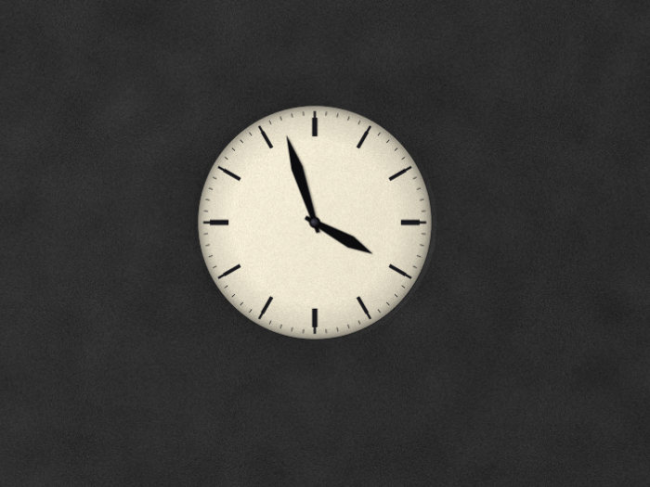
3 h 57 min
